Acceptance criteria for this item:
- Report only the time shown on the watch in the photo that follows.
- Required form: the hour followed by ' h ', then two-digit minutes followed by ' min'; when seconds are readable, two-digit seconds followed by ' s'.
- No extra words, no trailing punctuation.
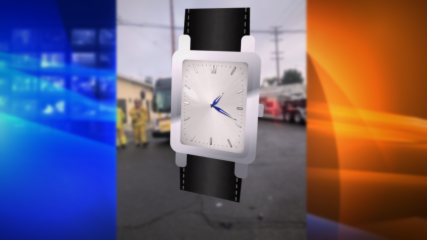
1 h 19 min
